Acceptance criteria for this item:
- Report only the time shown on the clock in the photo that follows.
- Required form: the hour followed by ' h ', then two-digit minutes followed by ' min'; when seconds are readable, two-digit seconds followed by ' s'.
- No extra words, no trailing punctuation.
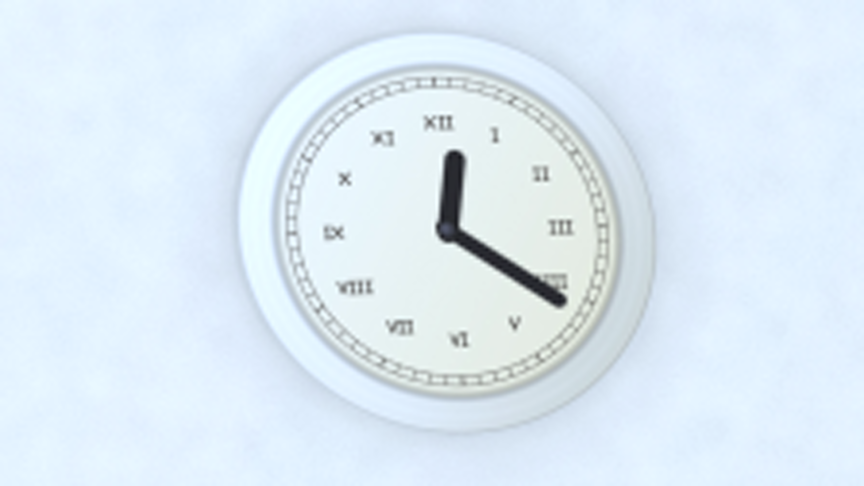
12 h 21 min
